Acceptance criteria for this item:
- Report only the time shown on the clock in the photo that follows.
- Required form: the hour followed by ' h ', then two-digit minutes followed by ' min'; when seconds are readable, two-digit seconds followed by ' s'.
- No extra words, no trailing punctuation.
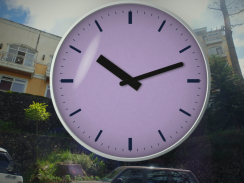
10 h 12 min
